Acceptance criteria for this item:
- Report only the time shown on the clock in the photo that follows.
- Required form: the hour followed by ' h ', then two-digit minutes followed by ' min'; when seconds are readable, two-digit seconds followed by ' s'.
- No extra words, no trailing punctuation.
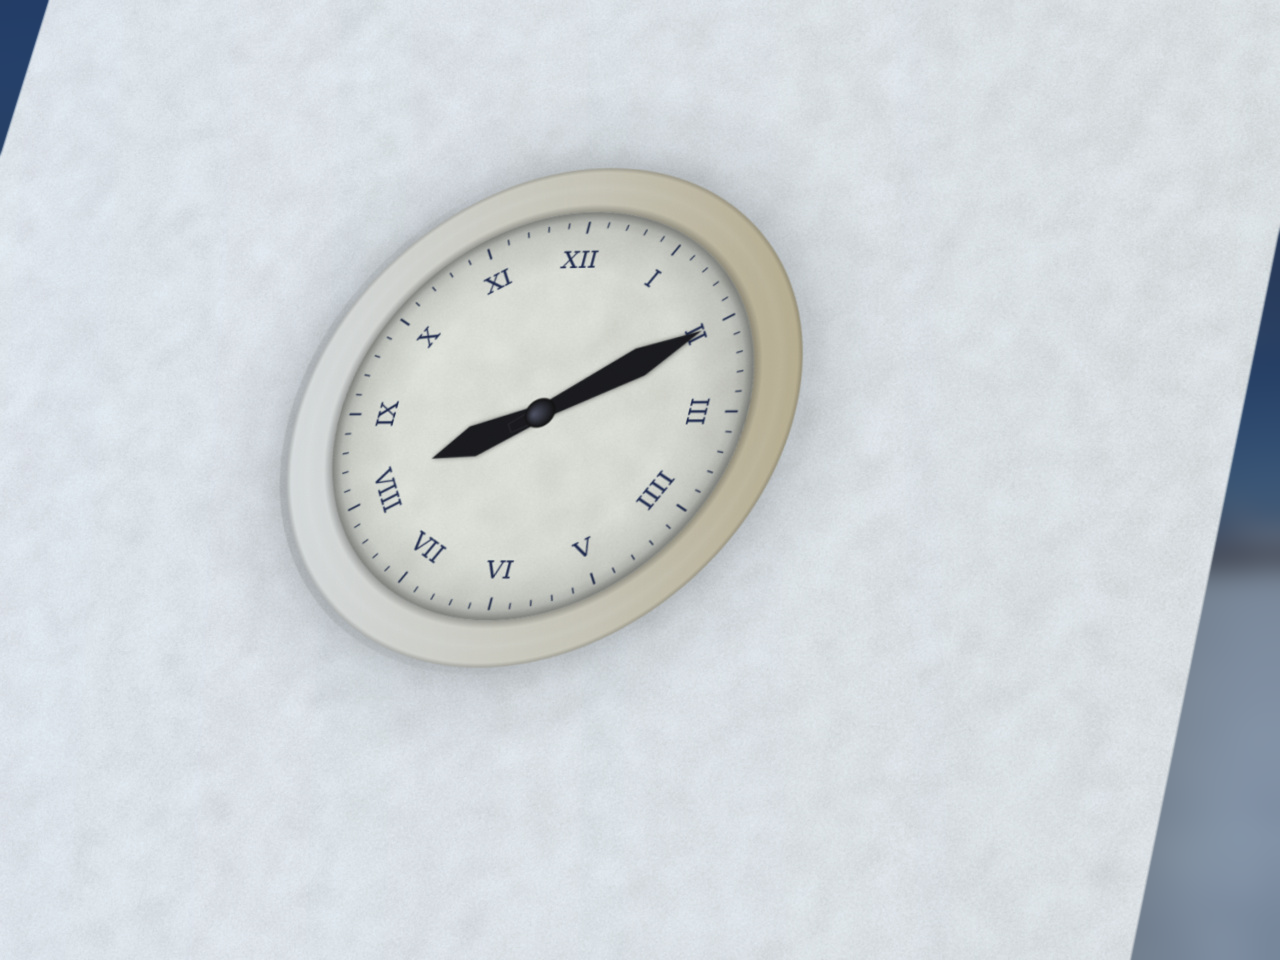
8 h 10 min
